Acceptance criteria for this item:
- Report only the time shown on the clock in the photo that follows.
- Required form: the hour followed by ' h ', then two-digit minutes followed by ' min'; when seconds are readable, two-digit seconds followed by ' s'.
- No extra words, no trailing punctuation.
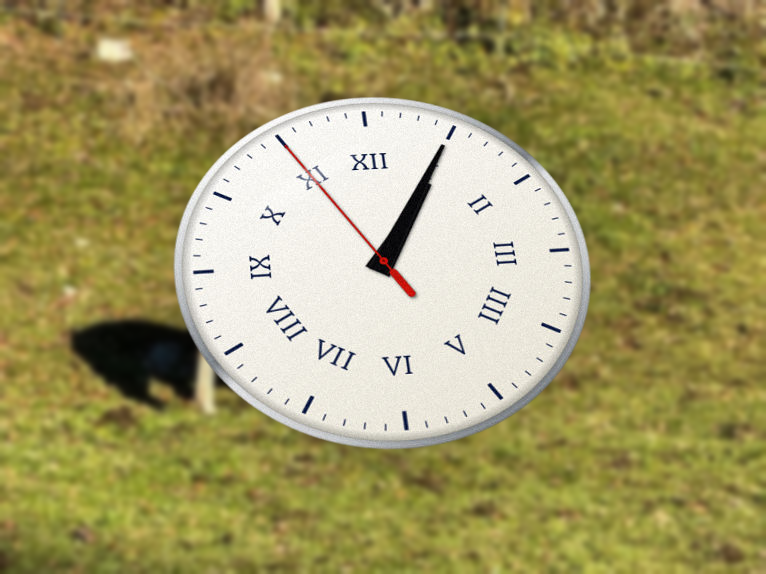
1 h 04 min 55 s
